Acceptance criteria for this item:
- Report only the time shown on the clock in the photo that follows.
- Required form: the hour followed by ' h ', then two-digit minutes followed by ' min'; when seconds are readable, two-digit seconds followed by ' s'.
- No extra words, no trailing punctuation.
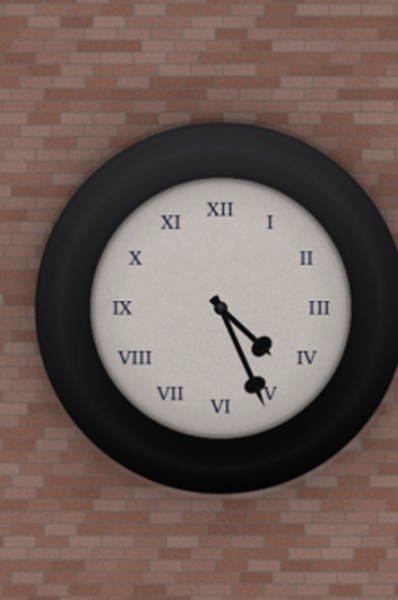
4 h 26 min
